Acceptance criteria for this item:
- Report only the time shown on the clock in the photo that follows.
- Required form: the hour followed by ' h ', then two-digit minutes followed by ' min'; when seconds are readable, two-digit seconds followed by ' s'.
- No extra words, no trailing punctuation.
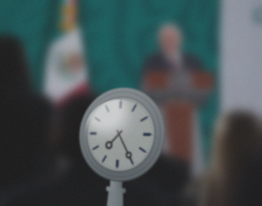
7 h 25 min
